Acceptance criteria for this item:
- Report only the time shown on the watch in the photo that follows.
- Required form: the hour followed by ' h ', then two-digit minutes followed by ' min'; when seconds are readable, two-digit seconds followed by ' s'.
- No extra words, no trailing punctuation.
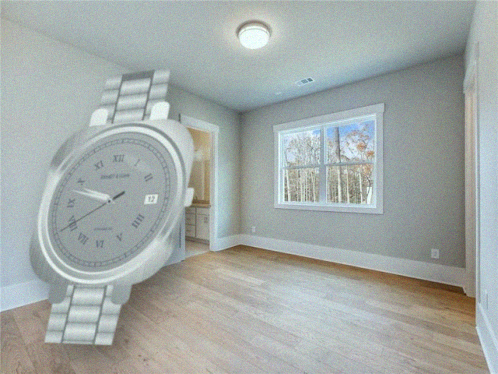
9 h 47 min 40 s
